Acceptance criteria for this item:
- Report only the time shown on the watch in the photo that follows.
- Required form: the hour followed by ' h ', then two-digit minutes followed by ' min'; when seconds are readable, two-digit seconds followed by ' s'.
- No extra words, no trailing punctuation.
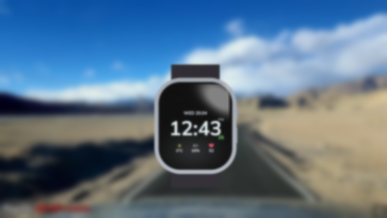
12 h 43 min
